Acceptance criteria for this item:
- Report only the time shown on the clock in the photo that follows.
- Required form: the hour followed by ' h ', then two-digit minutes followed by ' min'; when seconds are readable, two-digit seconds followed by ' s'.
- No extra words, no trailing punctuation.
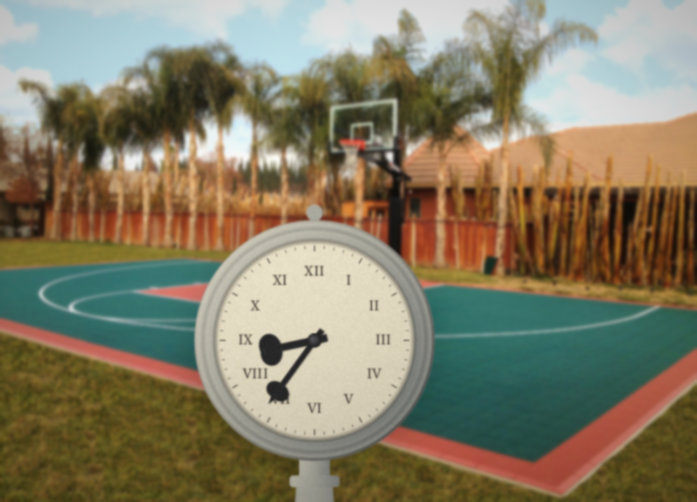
8 h 36 min
